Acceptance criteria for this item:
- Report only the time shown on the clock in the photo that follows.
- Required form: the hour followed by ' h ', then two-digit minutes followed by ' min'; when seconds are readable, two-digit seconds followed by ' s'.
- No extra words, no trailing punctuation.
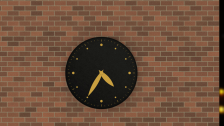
4 h 35 min
